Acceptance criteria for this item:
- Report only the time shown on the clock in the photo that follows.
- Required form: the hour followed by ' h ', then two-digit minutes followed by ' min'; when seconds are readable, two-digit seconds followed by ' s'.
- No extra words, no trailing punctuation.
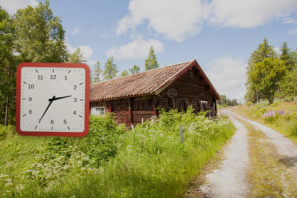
2 h 35 min
